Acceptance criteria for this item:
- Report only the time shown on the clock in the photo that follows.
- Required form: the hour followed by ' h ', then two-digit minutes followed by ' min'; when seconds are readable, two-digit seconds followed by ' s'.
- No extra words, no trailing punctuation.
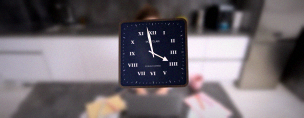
3 h 58 min
